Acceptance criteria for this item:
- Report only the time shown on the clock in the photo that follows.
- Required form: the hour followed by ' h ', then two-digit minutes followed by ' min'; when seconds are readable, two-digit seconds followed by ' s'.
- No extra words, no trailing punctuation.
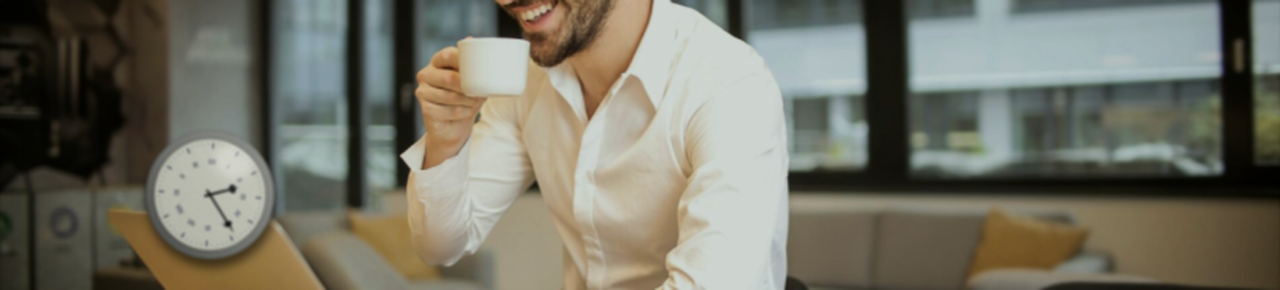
2 h 24 min
